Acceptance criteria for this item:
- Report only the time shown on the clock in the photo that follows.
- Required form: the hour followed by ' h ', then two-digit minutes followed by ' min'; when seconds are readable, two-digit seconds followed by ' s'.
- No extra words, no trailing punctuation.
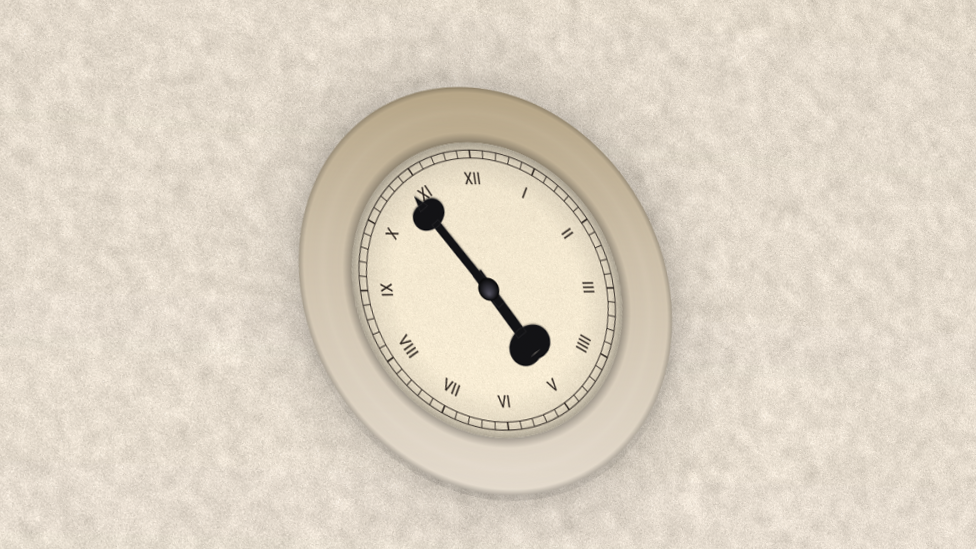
4 h 54 min
